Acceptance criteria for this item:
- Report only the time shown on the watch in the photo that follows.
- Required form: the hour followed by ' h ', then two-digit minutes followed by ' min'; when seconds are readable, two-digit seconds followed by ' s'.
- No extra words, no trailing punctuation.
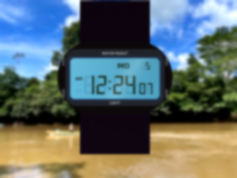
12 h 24 min 07 s
